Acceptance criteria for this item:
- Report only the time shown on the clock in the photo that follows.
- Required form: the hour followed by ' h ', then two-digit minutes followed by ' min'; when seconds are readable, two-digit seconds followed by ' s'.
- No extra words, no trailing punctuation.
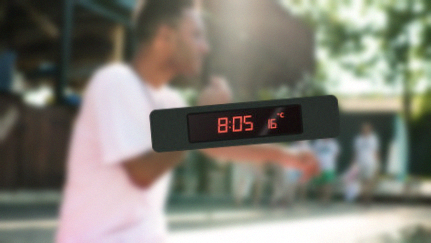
8 h 05 min
